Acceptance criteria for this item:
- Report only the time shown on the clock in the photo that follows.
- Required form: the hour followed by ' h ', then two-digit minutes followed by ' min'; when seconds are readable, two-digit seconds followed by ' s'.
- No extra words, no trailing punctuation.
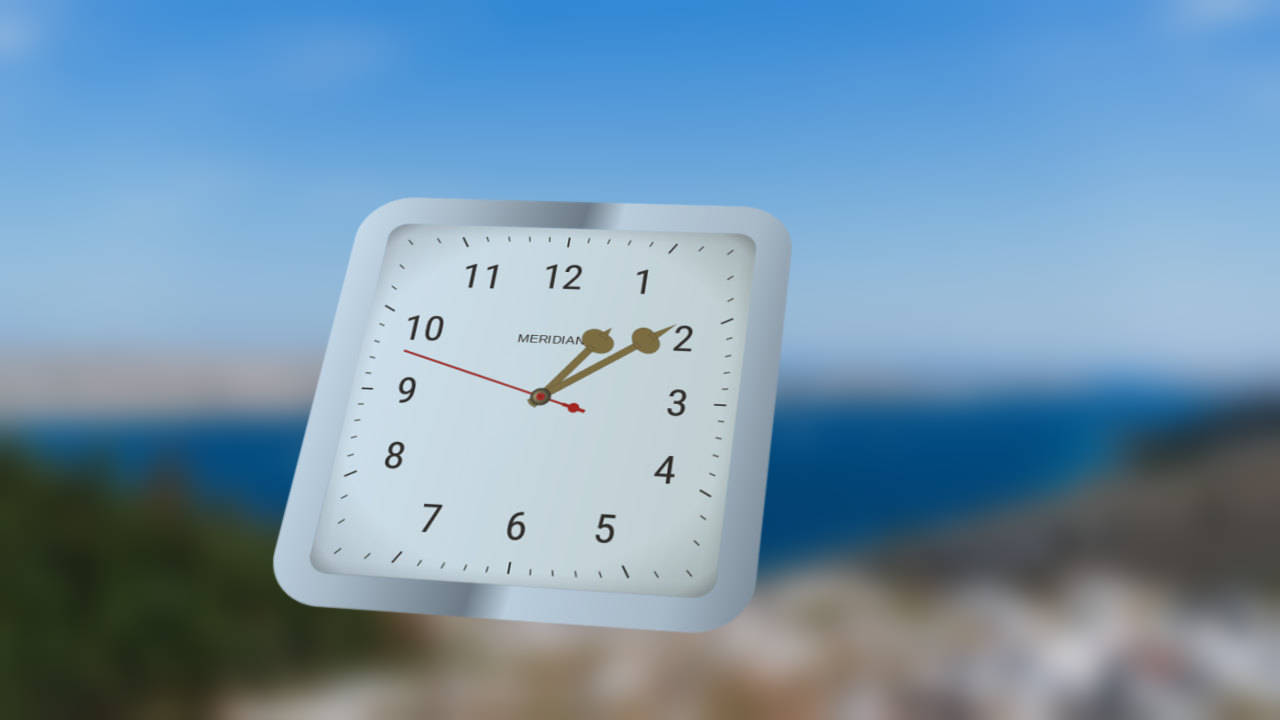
1 h 08 min 48 s
